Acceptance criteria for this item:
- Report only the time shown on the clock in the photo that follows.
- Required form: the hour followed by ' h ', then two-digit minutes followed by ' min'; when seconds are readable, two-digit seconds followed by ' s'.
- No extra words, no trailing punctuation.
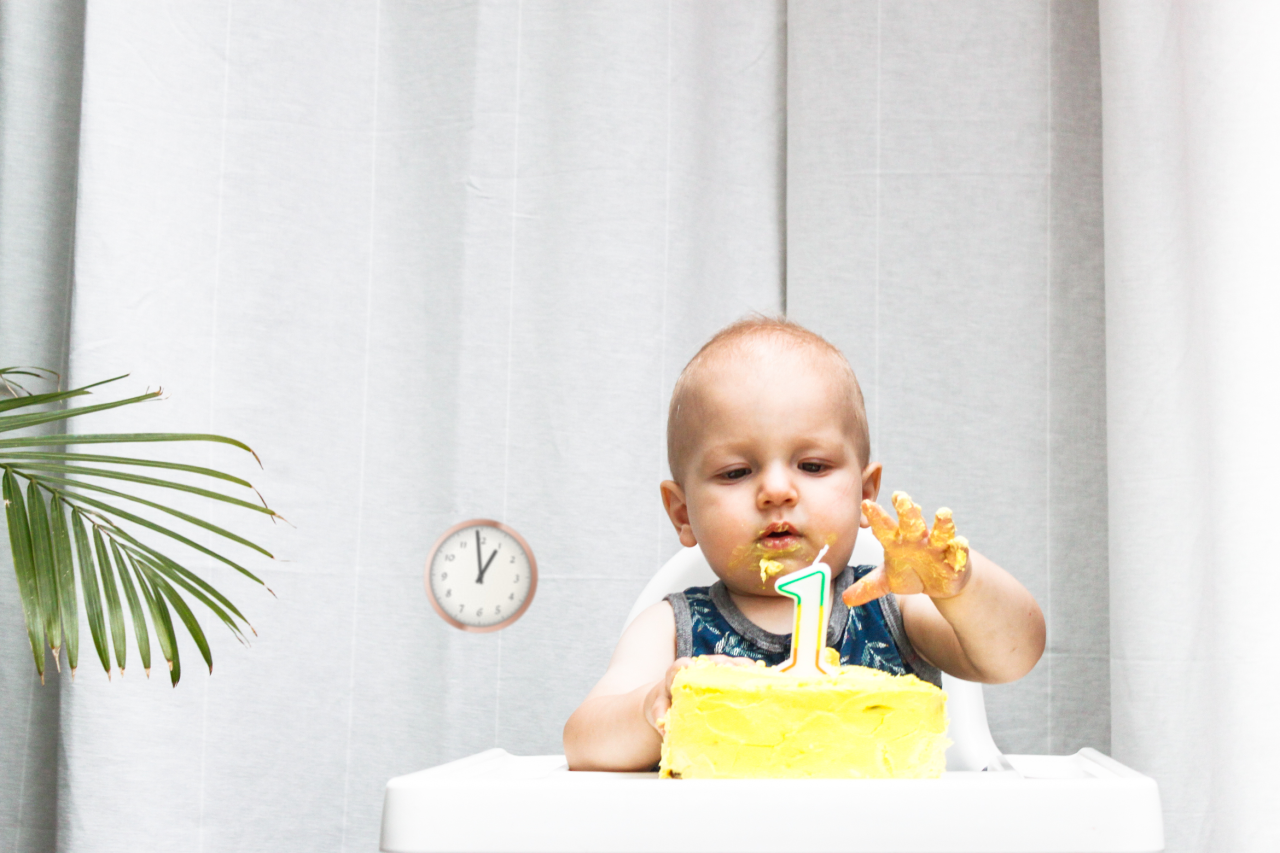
12 h 59 min
